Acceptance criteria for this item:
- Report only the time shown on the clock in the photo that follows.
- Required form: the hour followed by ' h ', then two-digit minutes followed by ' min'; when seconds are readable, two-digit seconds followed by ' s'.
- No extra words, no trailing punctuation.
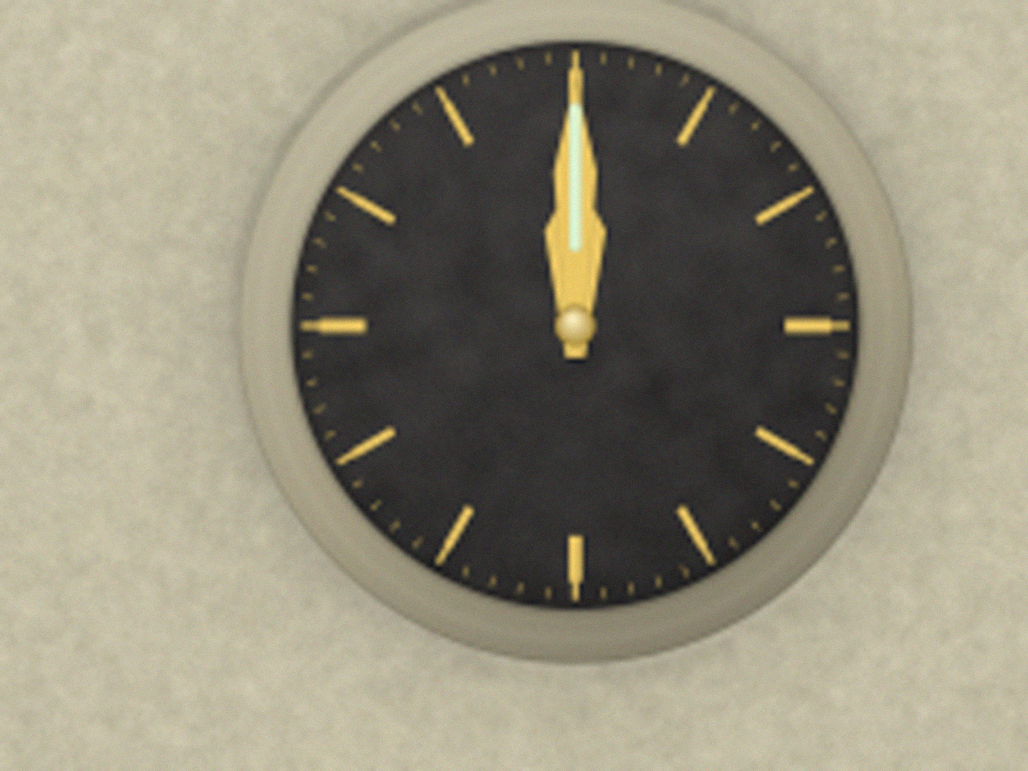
12 h 00 min
